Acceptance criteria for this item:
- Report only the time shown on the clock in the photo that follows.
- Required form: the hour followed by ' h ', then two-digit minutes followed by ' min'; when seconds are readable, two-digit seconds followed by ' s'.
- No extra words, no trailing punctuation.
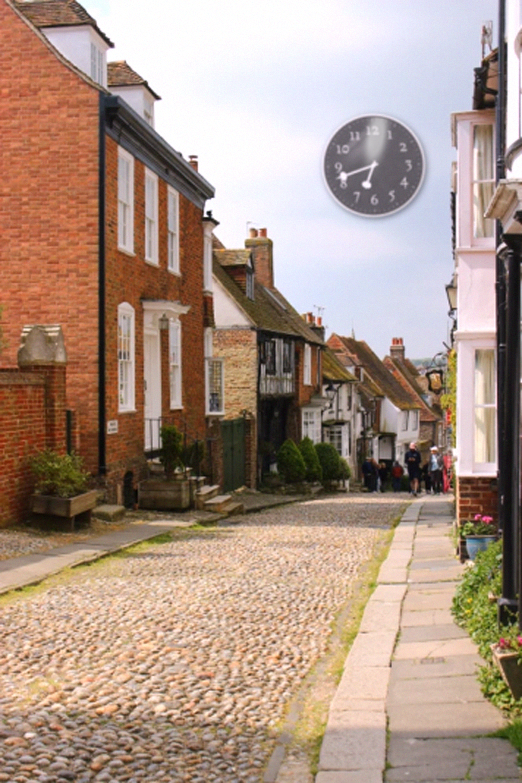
6 h 42 min
